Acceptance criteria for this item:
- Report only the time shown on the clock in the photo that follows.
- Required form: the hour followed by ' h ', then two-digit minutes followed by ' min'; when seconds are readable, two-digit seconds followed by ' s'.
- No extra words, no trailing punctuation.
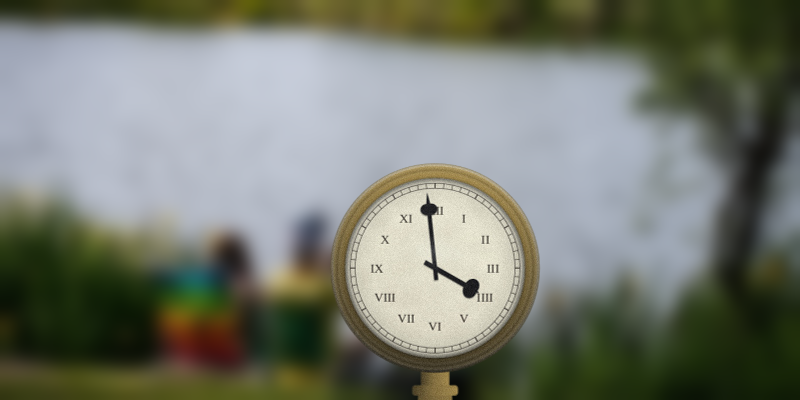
3 h 59 min
